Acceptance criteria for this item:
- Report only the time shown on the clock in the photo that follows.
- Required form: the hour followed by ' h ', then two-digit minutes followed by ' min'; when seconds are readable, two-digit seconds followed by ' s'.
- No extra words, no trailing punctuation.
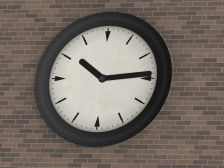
10 h 14 min
